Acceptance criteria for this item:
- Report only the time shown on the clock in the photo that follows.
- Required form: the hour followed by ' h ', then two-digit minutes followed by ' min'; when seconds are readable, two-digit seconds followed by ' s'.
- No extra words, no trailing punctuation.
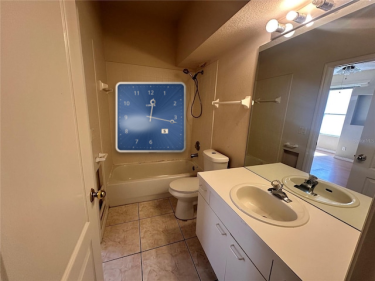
12 h 17 min
